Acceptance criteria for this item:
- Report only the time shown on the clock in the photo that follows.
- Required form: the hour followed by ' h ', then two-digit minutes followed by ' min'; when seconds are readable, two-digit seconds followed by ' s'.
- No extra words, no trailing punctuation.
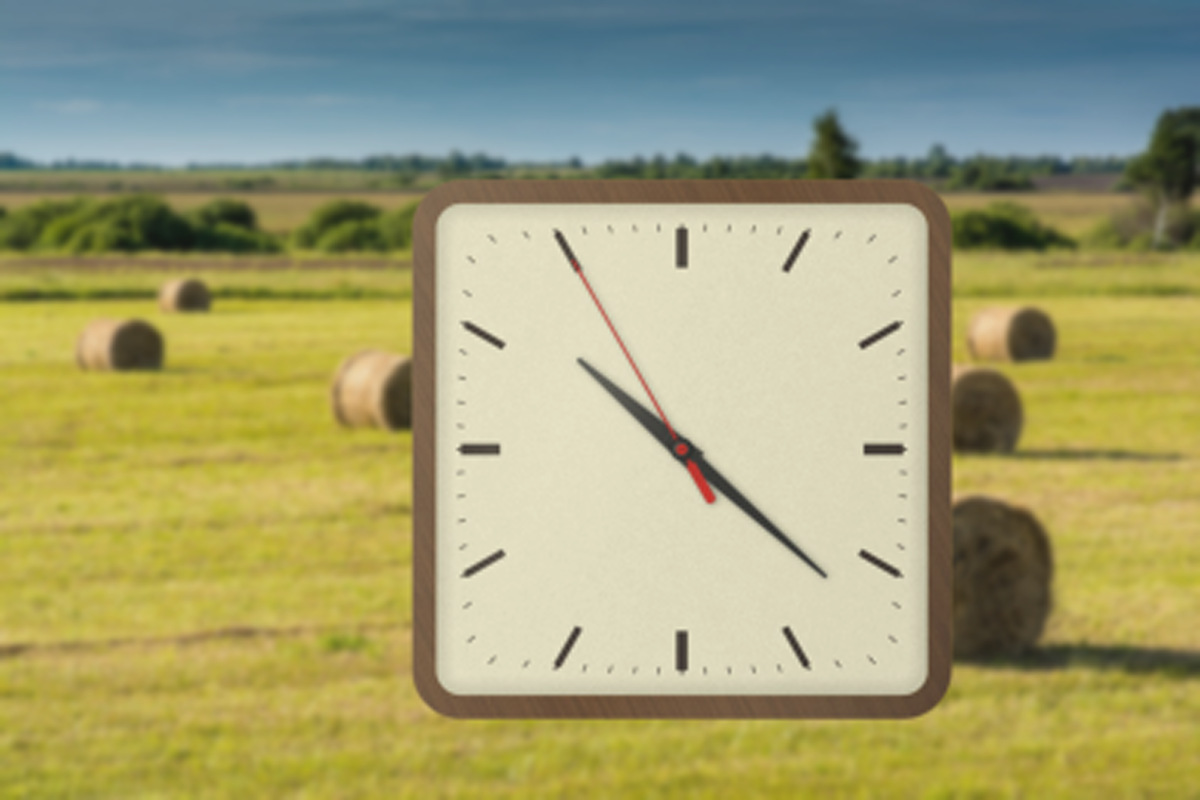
10 h 21 min 55 s
